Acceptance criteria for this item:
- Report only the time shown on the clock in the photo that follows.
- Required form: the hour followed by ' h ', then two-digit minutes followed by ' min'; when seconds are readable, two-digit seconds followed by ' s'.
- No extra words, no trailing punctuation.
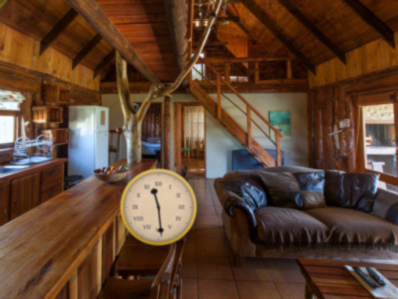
11 h 29 min
